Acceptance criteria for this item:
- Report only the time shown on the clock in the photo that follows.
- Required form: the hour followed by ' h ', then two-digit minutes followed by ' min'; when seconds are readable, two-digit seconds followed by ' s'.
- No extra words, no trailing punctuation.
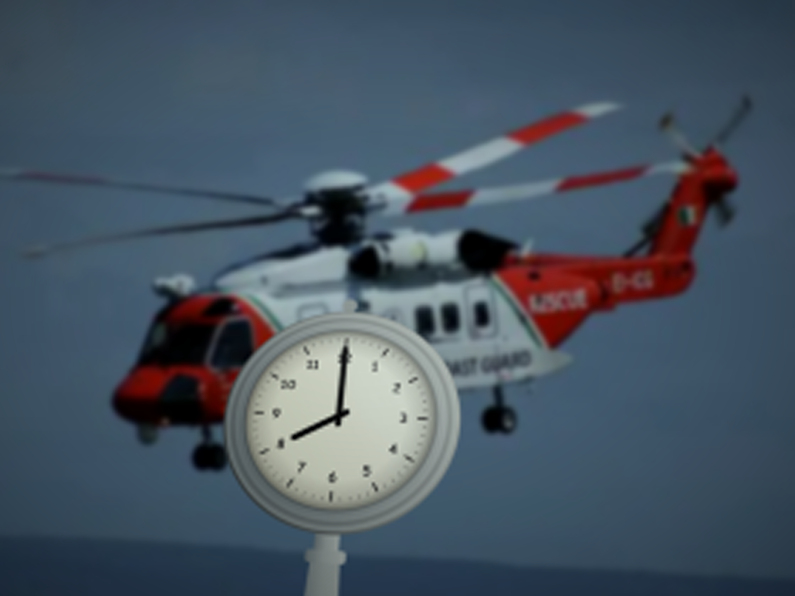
8 h 00 min
